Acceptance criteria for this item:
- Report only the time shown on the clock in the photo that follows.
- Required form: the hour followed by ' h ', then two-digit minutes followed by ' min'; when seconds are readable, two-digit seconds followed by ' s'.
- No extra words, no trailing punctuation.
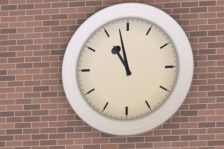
10 h 58 min
